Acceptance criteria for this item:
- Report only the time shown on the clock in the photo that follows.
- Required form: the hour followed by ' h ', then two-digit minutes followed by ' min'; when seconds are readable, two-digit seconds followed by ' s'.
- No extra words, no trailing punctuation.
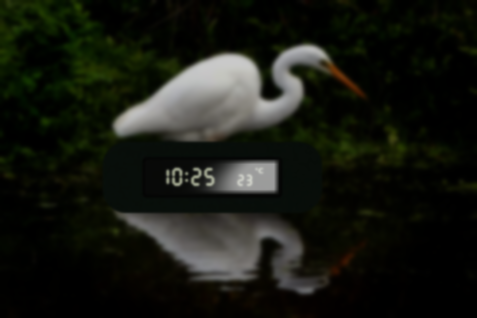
10 h 25 min
